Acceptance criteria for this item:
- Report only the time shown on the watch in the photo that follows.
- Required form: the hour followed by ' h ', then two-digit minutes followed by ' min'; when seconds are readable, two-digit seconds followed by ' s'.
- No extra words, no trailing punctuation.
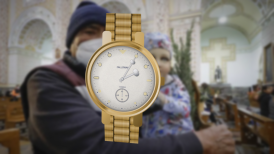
2 h 05 min
